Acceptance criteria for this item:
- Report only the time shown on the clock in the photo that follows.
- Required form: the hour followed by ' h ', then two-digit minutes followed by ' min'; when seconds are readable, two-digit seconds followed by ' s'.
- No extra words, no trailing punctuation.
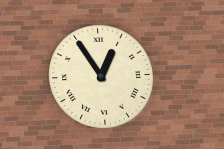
12 h 55 min
